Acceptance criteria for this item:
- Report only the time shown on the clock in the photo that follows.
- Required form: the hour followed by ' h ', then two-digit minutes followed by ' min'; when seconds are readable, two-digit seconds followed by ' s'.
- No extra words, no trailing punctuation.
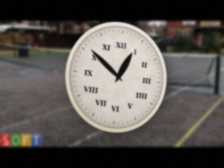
12 h 51 min
